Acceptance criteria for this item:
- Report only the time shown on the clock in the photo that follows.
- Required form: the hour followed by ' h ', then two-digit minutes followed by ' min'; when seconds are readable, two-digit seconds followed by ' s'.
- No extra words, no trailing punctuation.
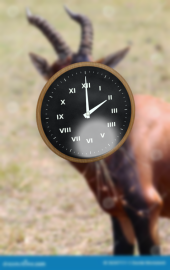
2 h 00 min
